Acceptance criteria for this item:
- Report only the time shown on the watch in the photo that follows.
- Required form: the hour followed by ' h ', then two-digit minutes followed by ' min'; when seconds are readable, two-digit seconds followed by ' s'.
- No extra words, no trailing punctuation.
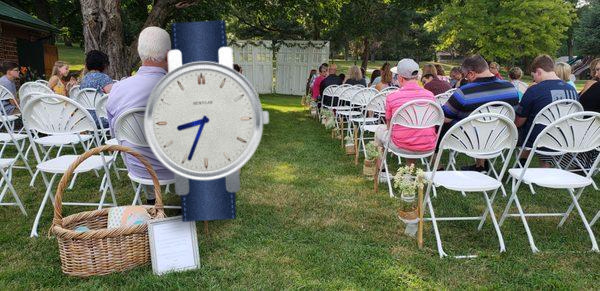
8 h 34 min
